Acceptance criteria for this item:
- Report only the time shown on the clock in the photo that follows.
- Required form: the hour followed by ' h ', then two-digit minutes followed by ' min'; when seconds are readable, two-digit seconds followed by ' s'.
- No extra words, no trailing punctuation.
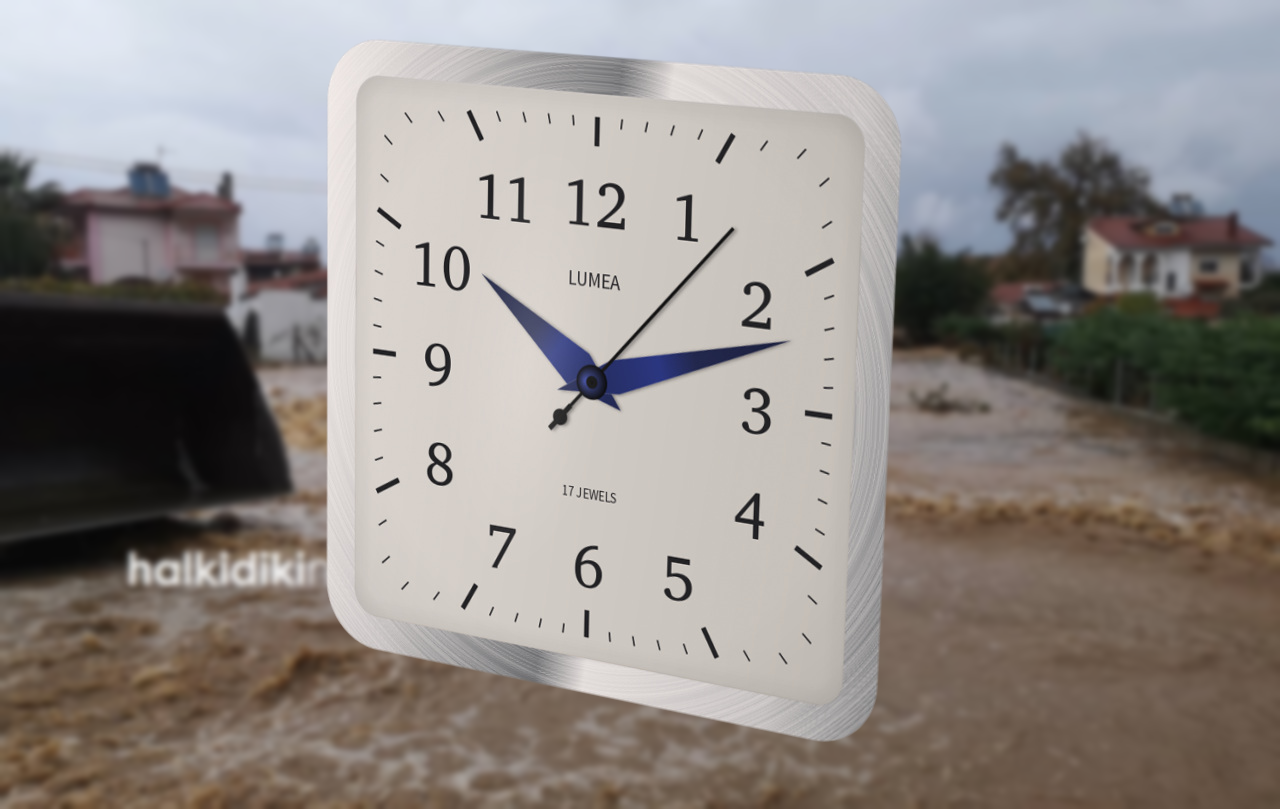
10 h 12 min 07 s
